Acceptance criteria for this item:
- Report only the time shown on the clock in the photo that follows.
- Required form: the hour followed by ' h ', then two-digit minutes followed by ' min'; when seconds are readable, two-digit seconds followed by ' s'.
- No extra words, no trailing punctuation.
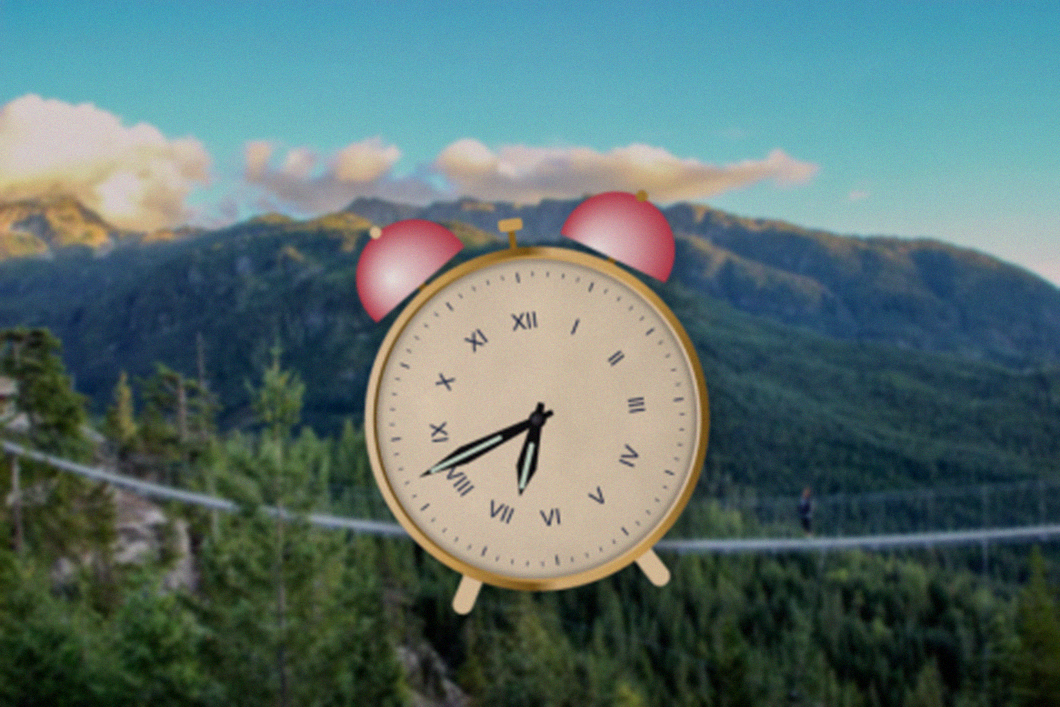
6 h 42 min
